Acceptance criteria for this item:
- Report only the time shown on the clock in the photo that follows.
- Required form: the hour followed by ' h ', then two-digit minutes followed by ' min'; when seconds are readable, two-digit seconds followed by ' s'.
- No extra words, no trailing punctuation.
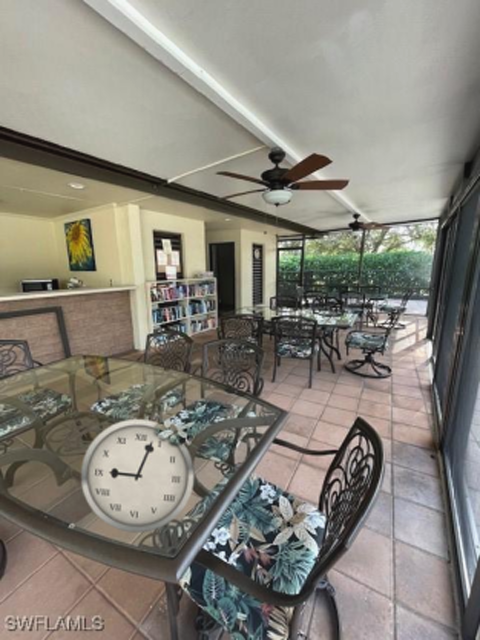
9 h 03 min
